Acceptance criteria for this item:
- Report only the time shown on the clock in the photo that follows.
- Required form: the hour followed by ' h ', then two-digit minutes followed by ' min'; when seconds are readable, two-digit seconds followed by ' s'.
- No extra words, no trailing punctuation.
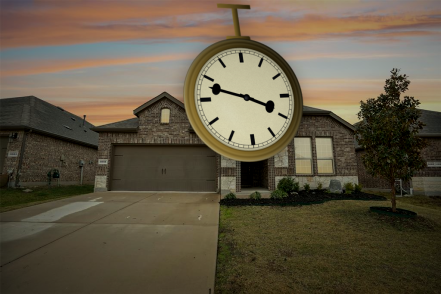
3 h 48 min
